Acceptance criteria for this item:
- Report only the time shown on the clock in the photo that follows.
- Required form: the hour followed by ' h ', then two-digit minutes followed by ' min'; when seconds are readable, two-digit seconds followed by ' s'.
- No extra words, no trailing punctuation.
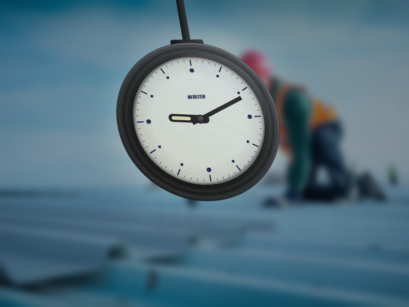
9 h 11 min
